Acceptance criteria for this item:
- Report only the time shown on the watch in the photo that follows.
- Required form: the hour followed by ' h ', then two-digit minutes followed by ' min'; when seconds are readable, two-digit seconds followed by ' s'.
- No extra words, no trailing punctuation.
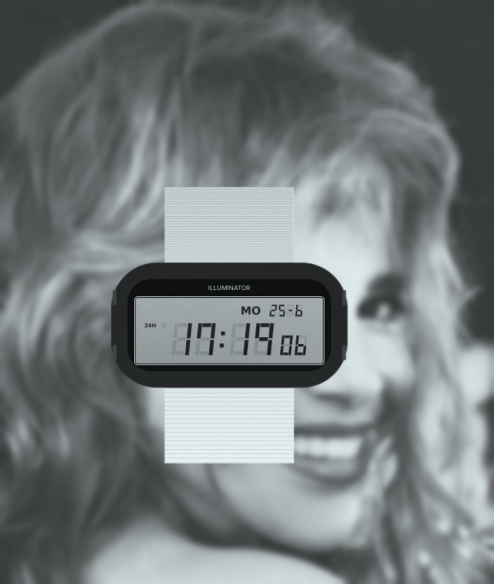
17 h 19 min 06 s
